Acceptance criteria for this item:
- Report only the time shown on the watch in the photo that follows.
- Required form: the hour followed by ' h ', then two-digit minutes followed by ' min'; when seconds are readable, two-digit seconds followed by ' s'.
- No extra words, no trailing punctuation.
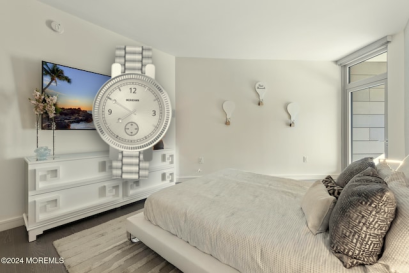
7 h 50 min
